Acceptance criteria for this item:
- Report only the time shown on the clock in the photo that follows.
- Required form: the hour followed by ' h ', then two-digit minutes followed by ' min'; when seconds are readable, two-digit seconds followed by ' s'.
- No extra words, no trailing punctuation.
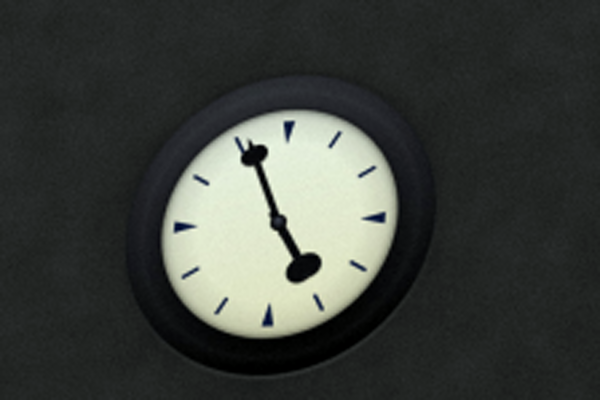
4 h 56 min
